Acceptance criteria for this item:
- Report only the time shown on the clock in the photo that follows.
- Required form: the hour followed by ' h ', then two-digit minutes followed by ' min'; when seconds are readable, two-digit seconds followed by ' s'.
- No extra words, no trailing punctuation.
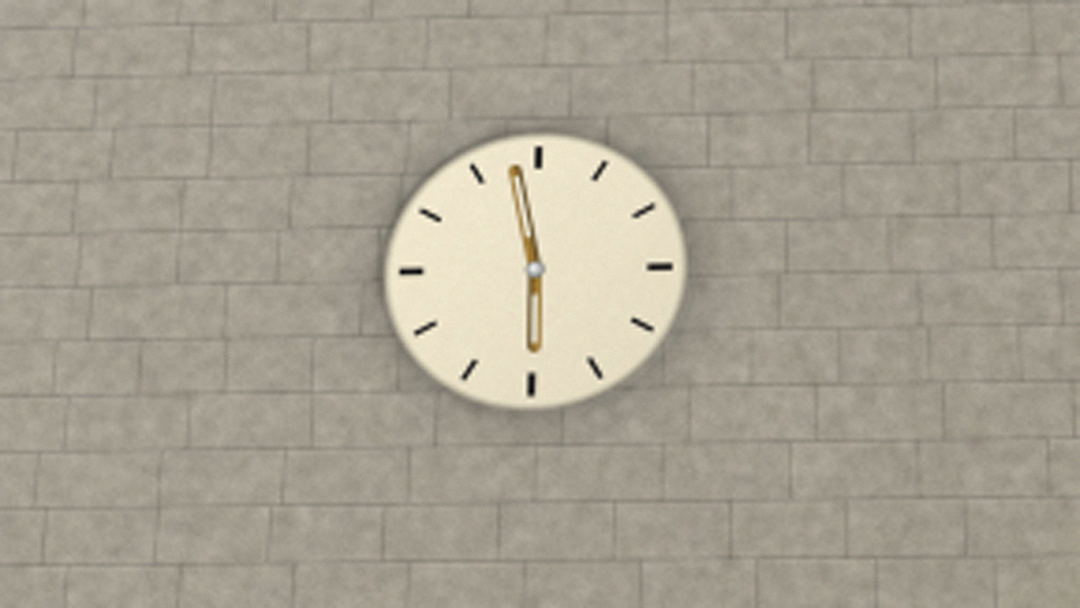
5 h 58 min
